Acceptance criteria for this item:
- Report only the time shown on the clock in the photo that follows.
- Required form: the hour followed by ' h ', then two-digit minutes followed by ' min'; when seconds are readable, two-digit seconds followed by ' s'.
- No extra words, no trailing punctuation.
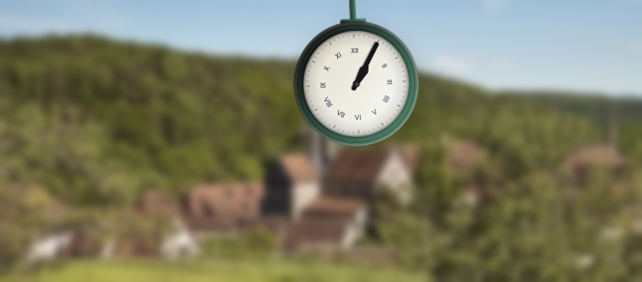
1 h 05 min
